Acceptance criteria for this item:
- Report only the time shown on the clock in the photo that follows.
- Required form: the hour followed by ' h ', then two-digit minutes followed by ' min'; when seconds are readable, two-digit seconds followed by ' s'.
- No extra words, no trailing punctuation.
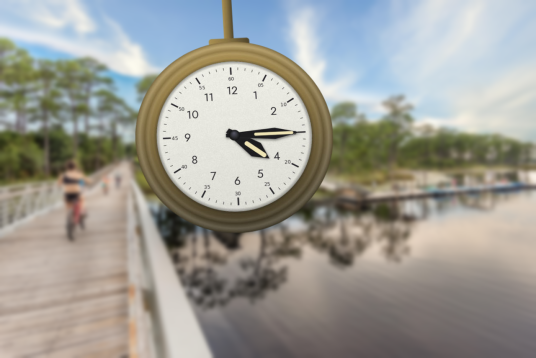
4 h 15 min
